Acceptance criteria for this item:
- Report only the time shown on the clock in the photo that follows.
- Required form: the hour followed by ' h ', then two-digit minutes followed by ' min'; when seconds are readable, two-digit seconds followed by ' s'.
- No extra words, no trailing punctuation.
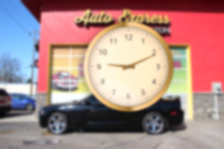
9 h 11 min
